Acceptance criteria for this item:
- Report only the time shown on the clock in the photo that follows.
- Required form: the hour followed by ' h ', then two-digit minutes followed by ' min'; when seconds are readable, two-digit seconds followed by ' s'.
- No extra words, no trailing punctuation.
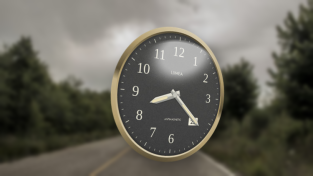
8 h 22 min
